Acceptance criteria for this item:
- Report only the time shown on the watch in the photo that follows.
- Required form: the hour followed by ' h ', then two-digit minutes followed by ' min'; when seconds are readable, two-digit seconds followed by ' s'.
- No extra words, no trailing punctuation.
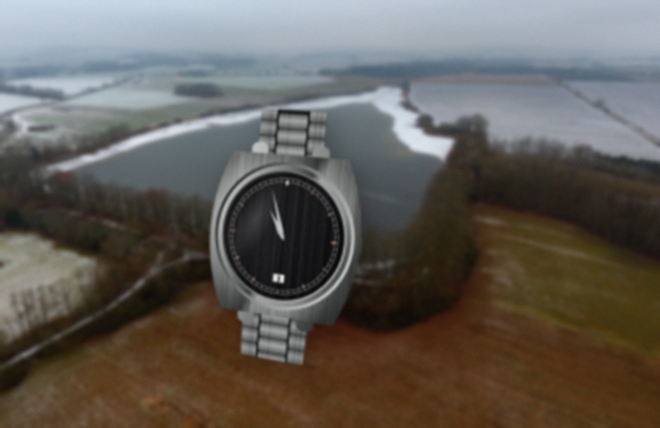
10 h 57 min
